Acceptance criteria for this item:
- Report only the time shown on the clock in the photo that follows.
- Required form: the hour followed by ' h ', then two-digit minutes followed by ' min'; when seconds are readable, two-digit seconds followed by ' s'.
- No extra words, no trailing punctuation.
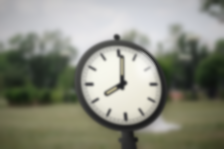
8 h 01 min
